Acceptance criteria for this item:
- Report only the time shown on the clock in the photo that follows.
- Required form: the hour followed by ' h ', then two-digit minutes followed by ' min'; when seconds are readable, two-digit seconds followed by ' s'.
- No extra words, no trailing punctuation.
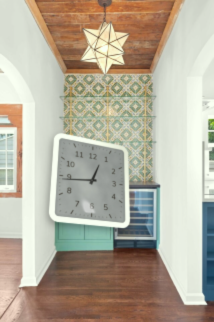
12 h 44 min
